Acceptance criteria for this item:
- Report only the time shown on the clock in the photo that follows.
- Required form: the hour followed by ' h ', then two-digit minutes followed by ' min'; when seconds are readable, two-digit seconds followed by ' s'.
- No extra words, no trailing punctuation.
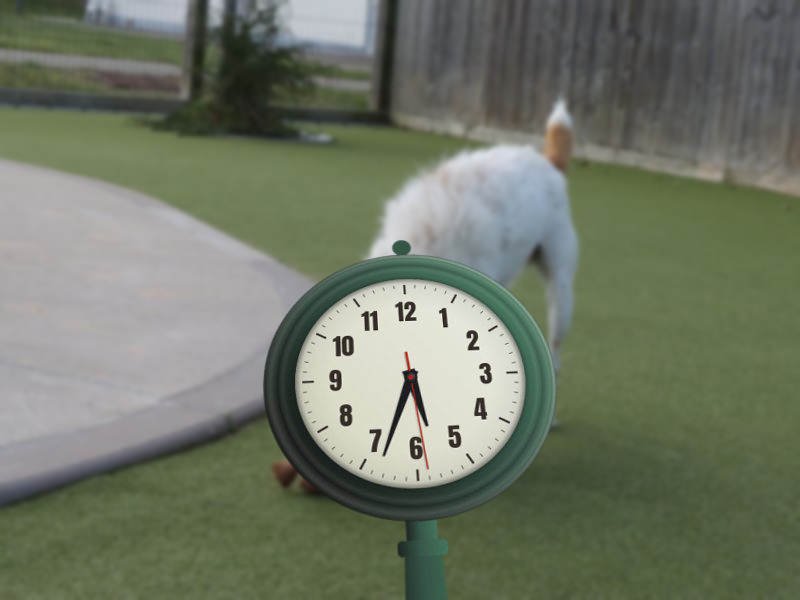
5 h 33 min 29 s
